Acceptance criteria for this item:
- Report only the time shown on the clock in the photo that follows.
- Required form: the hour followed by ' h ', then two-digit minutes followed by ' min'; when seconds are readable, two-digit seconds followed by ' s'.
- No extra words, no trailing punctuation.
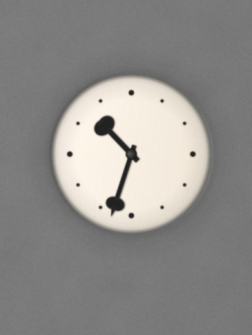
10 h 33 min
